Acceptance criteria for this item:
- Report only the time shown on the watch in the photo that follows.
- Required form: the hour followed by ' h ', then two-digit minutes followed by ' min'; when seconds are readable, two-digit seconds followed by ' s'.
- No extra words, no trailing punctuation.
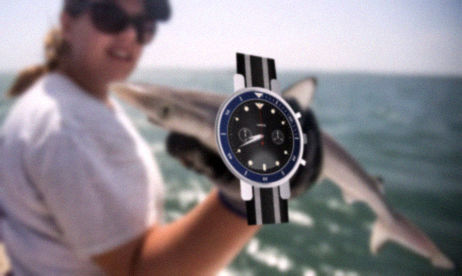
8 h 41 min
